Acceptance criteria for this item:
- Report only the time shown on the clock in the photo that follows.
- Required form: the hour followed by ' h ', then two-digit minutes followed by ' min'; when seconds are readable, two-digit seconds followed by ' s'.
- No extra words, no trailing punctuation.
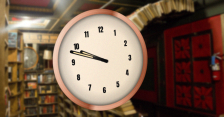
9 h 48 min
